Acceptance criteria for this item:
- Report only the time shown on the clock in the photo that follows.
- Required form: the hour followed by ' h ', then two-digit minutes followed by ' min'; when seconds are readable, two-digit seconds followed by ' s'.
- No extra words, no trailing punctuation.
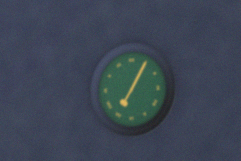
7 h 05 min
